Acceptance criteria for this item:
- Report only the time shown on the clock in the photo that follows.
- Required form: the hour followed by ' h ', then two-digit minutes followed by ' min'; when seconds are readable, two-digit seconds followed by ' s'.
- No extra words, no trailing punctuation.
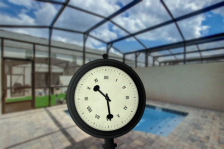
10 h 29 min
